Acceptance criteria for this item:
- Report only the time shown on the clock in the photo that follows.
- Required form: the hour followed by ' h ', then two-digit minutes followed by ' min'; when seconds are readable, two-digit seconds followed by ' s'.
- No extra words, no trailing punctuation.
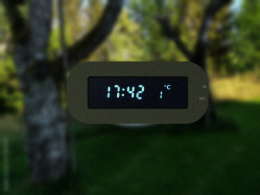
17 h 42 min
